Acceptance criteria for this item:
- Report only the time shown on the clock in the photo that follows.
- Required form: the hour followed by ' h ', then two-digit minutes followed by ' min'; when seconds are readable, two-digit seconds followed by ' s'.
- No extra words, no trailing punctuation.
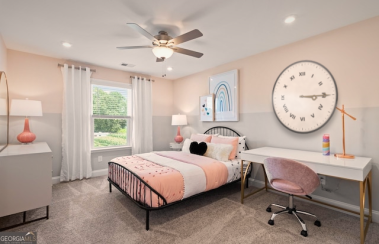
3 h 15 min
